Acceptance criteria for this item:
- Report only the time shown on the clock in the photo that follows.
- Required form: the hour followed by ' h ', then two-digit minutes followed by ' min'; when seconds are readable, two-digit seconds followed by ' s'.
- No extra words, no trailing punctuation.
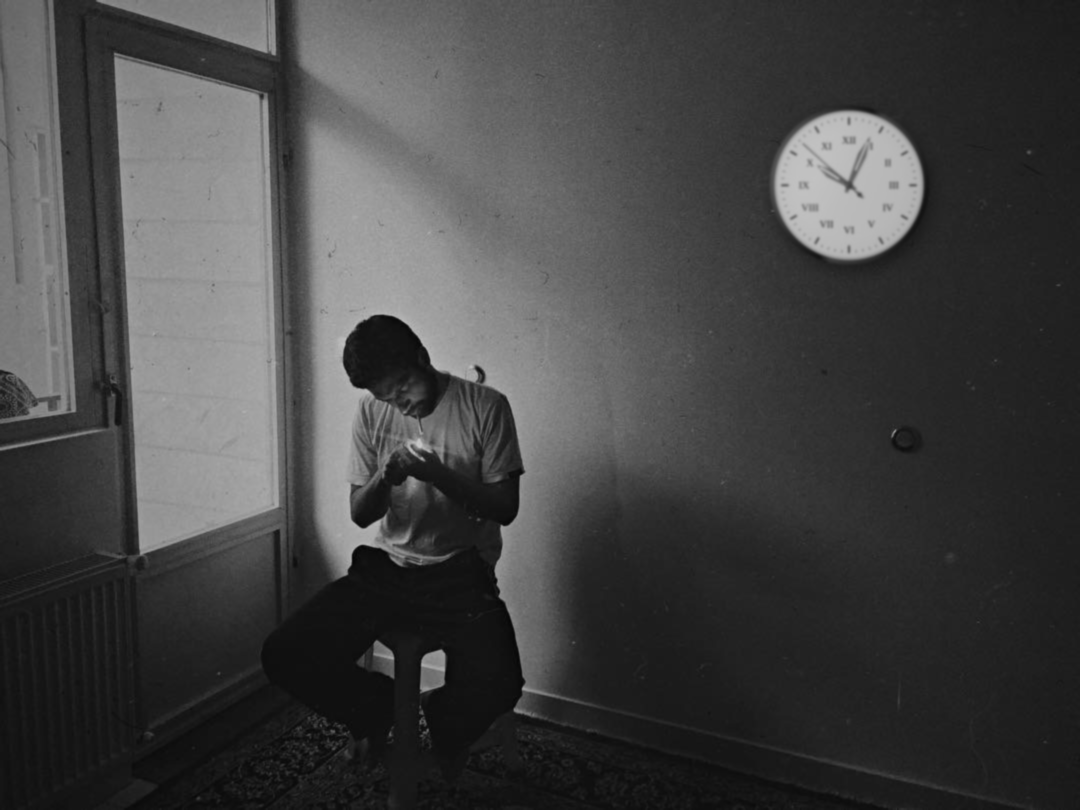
10 h 03 min 52 s
